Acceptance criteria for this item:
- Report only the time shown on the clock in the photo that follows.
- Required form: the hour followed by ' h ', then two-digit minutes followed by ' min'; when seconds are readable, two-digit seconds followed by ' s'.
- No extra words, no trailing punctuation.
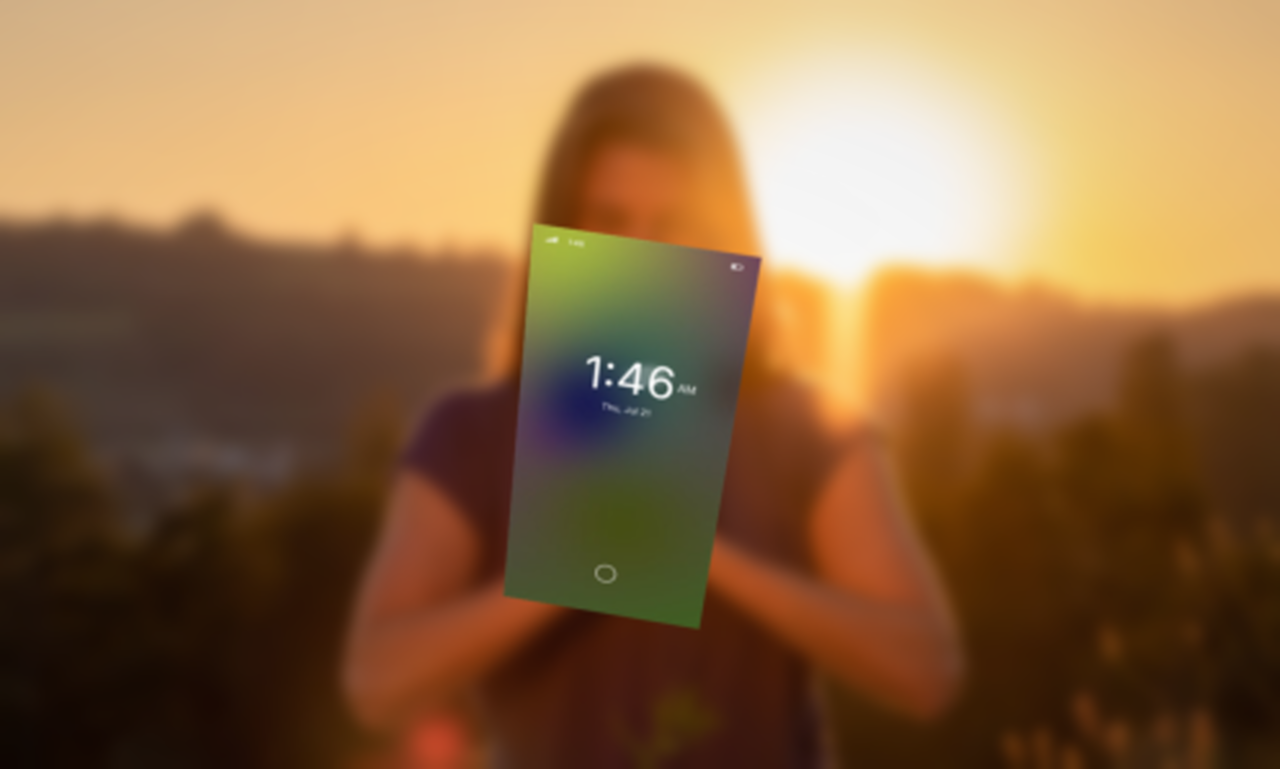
1 h 46 min
